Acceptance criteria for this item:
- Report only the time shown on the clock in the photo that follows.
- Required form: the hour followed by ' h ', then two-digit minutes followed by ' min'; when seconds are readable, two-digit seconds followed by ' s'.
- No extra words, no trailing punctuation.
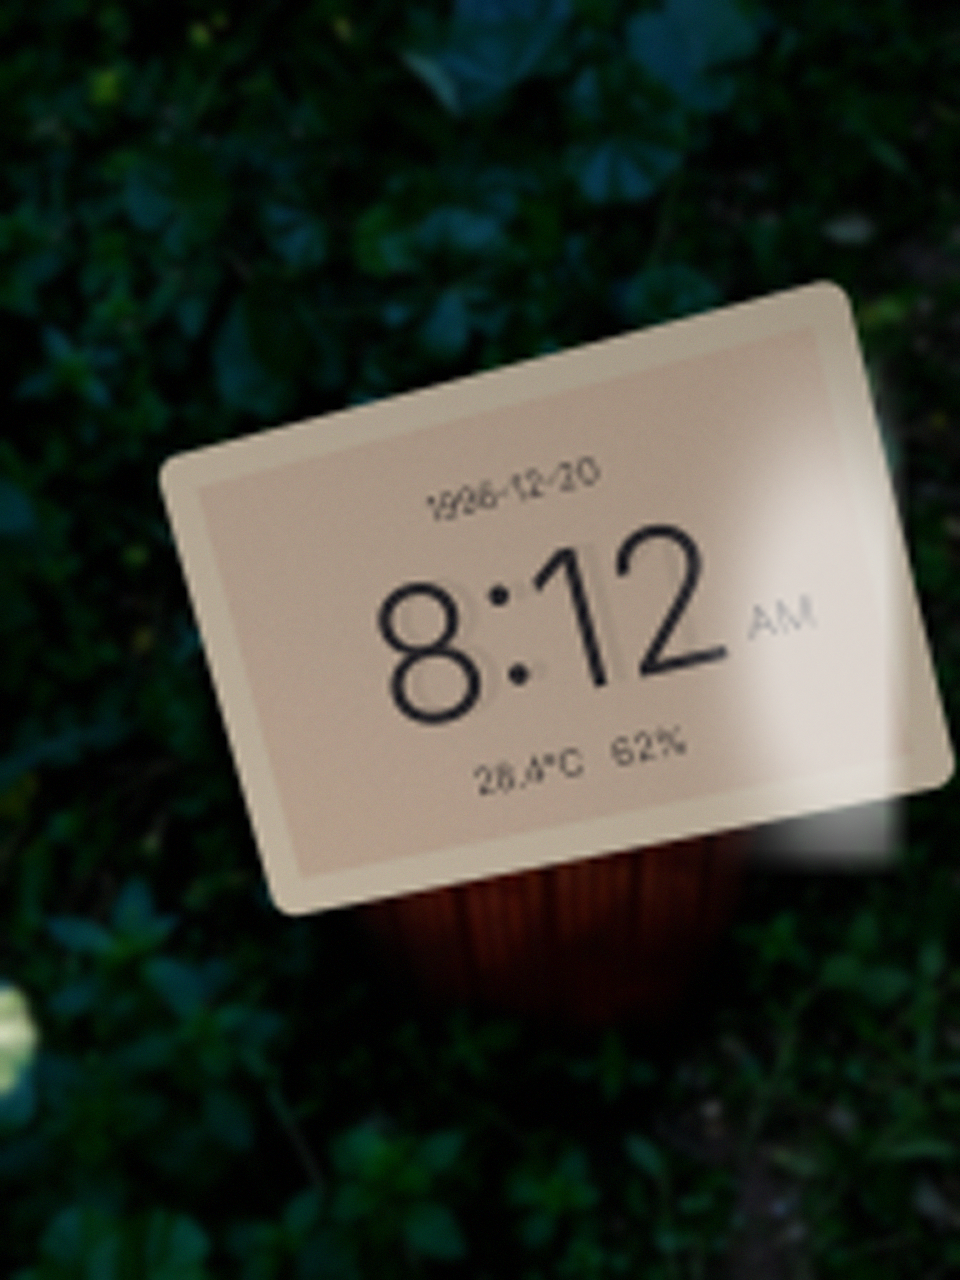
8 h 12 min
